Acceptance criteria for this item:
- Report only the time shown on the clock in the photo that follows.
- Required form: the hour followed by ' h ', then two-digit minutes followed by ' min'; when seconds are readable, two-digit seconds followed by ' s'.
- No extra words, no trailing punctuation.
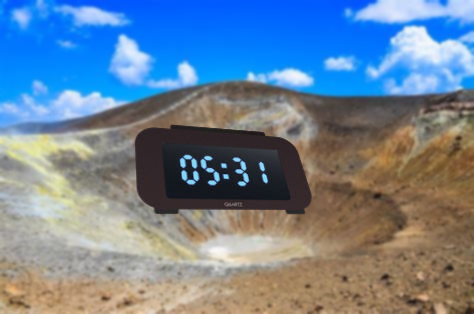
5 h 31 min
